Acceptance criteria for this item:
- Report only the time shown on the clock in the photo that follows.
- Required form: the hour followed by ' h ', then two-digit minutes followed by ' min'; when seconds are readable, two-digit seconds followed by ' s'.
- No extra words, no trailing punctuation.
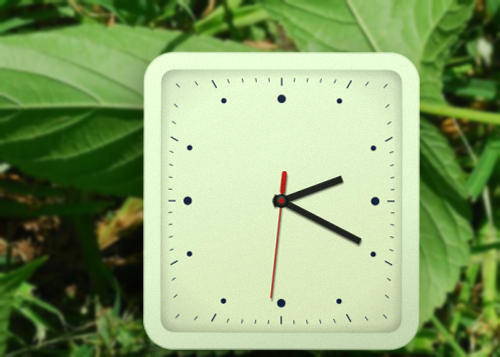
2 h 19 min 31 s
